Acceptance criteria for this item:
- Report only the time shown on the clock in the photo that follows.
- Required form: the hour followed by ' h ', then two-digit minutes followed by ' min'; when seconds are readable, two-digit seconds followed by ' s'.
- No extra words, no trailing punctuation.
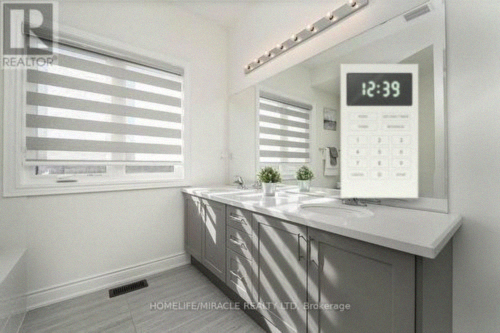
12 h 39 min
